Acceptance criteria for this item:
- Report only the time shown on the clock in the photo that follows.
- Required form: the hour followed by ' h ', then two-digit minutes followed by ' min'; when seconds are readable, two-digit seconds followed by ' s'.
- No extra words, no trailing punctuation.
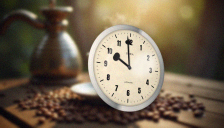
9 h 59 min
